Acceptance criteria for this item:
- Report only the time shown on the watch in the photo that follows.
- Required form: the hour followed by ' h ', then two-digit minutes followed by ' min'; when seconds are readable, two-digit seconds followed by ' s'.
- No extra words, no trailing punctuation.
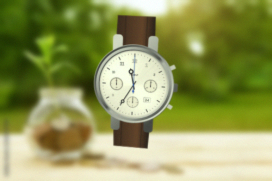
11 h 35 min
